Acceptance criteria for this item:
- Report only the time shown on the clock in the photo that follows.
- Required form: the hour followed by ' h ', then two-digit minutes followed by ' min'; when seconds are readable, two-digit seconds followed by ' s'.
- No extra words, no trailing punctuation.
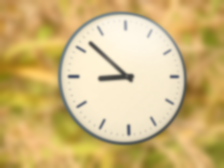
8 h 52 min
